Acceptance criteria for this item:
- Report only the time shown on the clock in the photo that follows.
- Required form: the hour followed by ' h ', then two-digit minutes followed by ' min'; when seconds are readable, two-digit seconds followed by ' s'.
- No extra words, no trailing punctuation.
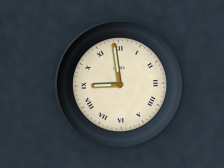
8 h 59 min
